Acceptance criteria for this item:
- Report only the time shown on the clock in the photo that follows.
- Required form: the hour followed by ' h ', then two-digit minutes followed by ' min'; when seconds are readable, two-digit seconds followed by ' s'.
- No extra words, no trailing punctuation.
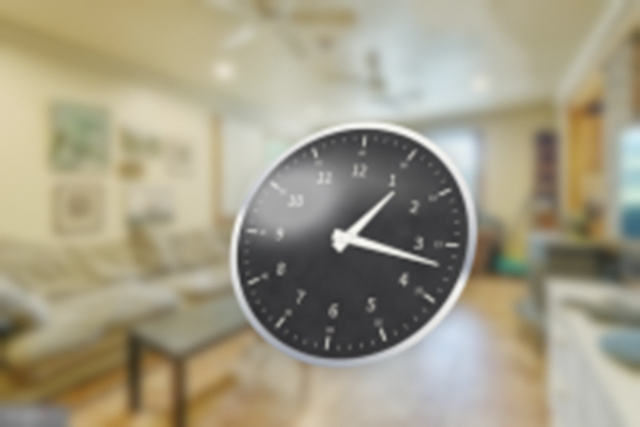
1 h 17 min
